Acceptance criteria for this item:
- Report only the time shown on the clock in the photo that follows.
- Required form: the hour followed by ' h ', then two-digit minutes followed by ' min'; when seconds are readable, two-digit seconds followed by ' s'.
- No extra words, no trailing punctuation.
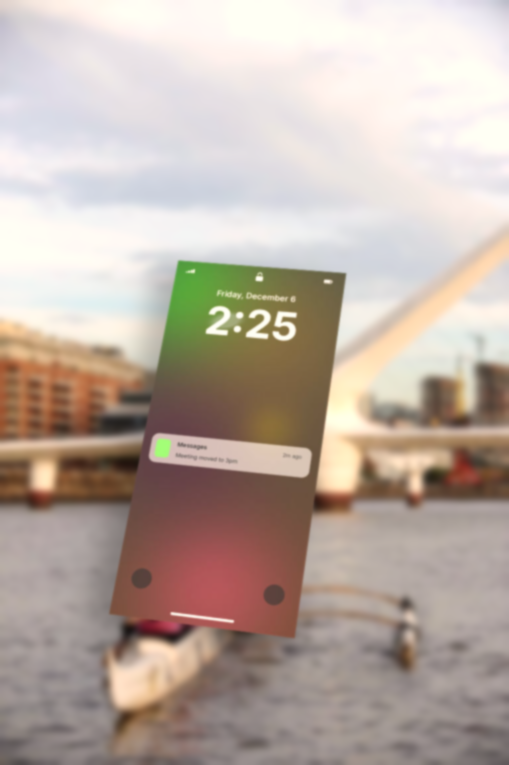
2 h 25 min
